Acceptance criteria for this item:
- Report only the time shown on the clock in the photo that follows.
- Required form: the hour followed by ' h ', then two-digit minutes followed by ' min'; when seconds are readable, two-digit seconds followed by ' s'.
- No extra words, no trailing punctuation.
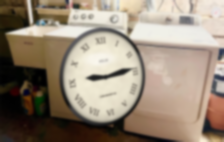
9 h 14 min
